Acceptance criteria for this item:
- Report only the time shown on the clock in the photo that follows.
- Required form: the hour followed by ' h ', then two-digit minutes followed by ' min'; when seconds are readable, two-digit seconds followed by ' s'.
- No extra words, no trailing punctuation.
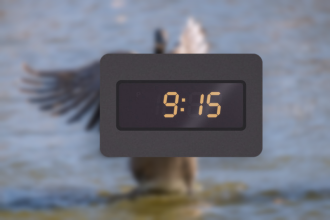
9 h 15 min
